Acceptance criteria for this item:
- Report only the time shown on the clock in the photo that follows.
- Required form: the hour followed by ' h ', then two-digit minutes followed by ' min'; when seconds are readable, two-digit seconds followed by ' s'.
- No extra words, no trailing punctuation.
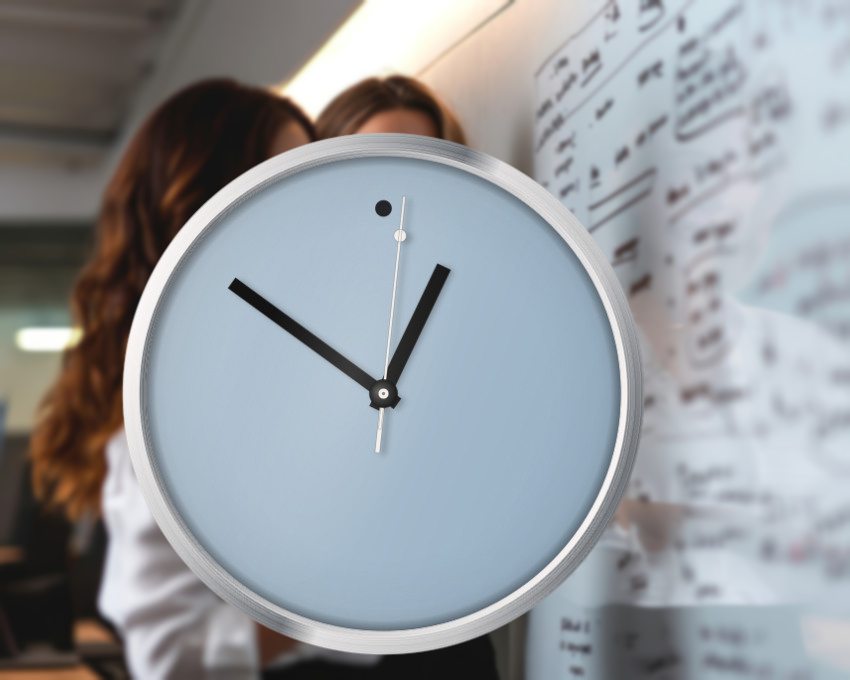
12 h 51 min 01 s
